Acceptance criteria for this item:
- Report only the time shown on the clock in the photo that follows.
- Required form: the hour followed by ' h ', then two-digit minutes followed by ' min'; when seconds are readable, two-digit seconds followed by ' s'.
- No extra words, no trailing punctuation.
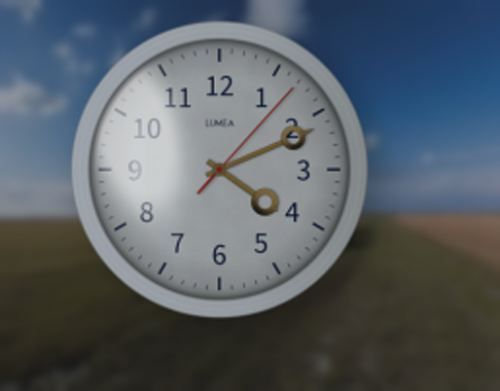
4 h 11 min 07 s
